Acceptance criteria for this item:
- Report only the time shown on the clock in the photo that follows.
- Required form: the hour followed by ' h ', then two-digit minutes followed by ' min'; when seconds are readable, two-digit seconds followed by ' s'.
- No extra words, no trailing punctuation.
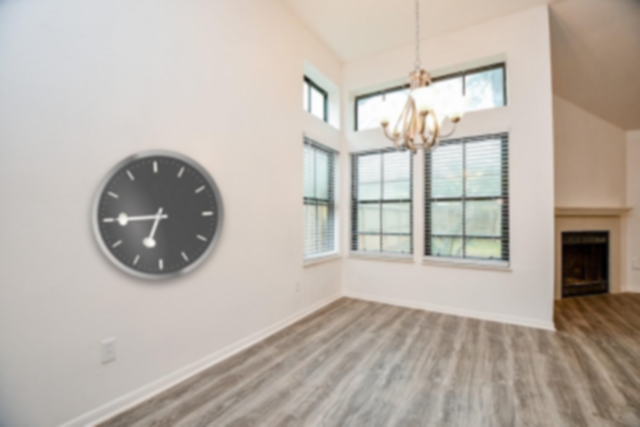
6 h 45 min
